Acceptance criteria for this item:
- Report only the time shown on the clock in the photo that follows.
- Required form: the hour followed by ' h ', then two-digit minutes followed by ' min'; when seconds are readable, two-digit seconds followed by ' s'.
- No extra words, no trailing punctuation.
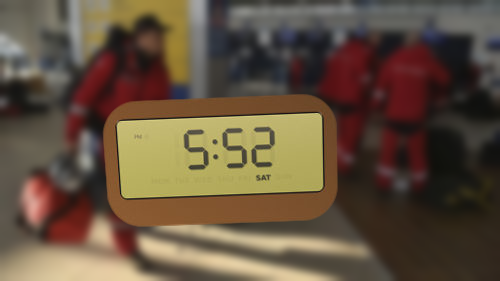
5 h 52 min
